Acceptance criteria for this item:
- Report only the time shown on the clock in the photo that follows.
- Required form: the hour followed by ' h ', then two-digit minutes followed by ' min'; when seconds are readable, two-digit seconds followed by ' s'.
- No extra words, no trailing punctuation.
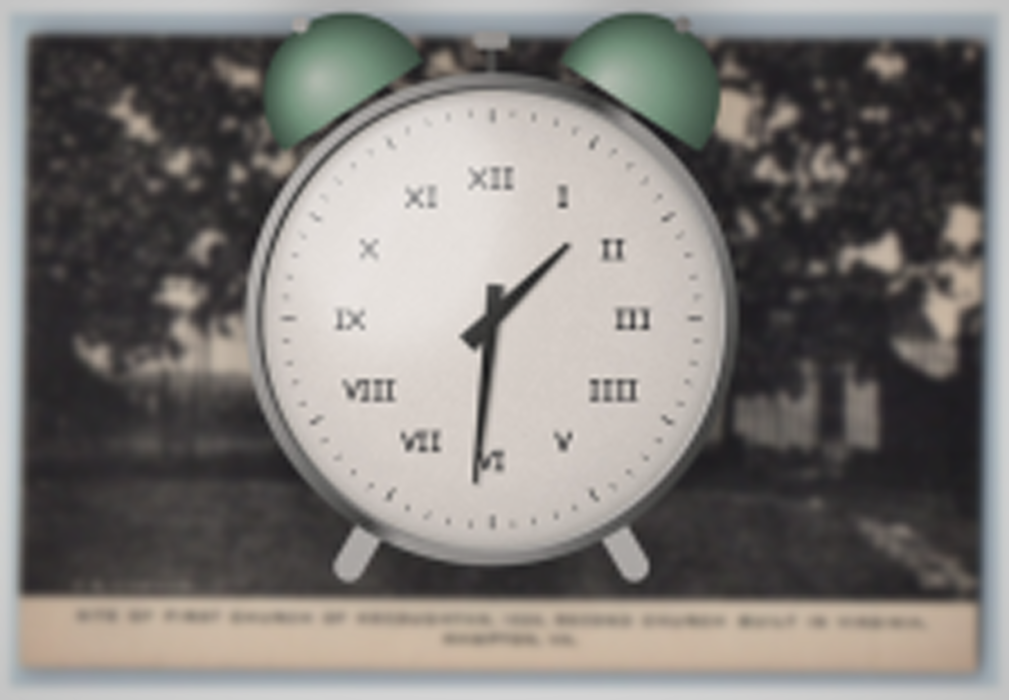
1 h 31 min
